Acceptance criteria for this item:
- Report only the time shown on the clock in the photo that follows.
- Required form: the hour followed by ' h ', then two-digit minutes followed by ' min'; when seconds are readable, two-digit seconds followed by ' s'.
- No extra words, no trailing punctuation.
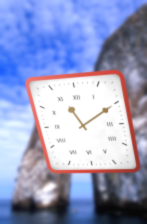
11 h 10 min
